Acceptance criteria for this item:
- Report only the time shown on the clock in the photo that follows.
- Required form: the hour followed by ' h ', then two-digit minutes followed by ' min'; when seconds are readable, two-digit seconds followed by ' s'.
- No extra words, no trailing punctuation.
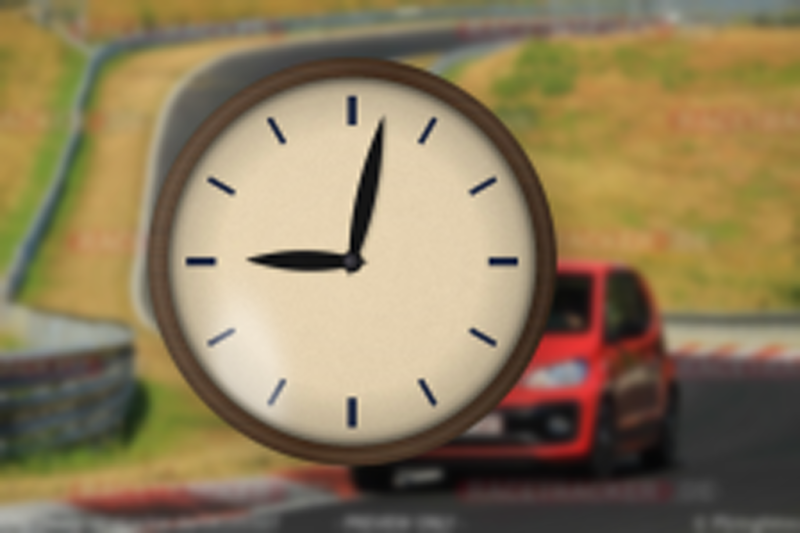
9 h 02 min
